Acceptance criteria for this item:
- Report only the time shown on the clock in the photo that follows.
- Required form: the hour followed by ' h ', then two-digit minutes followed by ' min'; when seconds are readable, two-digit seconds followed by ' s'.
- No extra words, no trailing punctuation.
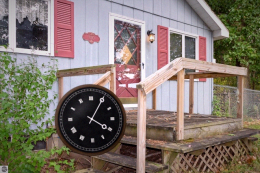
4 h 05 min
